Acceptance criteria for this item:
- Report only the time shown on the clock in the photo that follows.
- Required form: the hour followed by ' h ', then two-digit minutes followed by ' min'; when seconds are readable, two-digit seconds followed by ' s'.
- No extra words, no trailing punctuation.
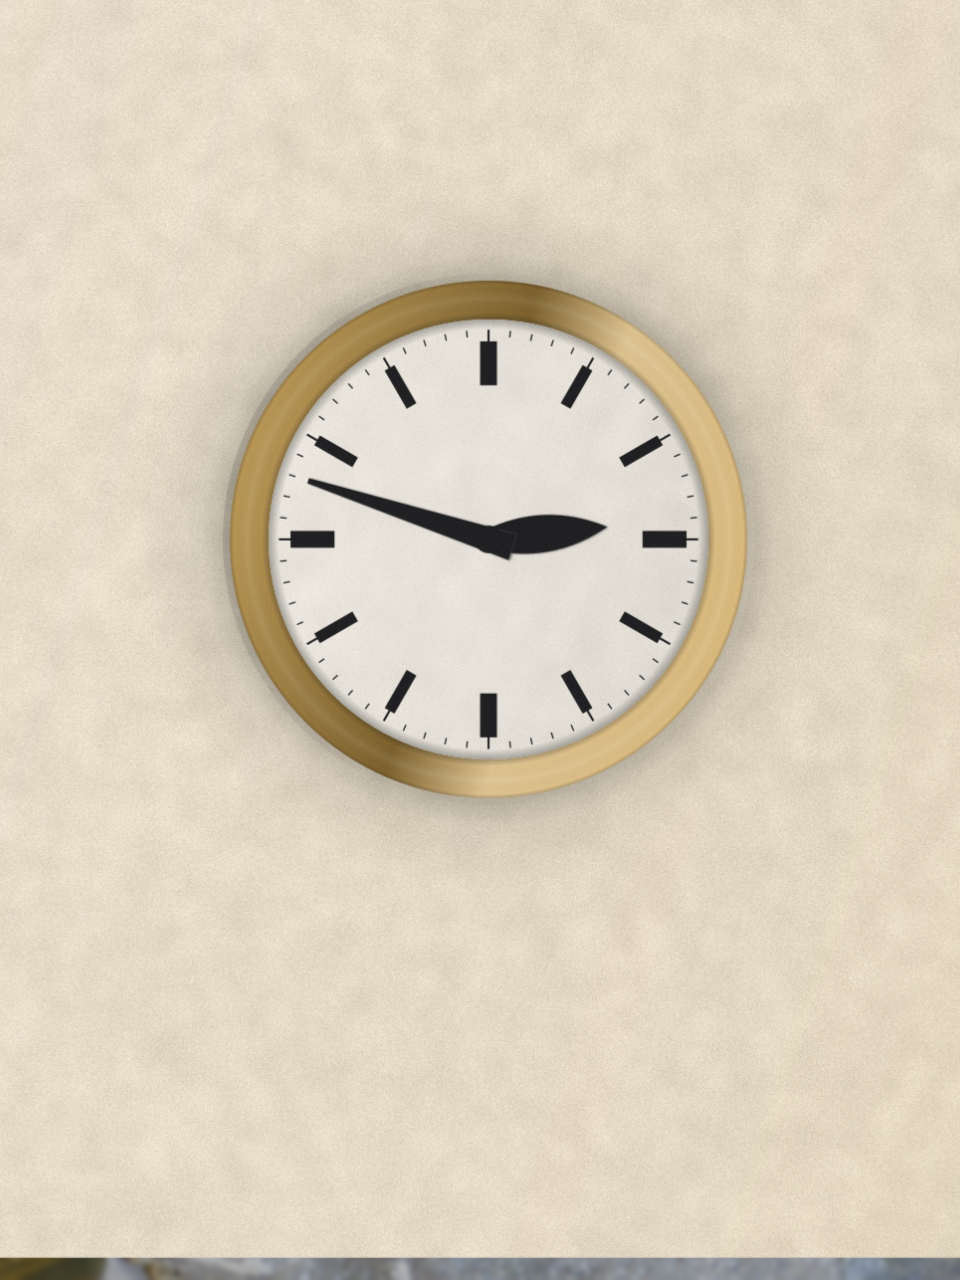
2 h 48 min
